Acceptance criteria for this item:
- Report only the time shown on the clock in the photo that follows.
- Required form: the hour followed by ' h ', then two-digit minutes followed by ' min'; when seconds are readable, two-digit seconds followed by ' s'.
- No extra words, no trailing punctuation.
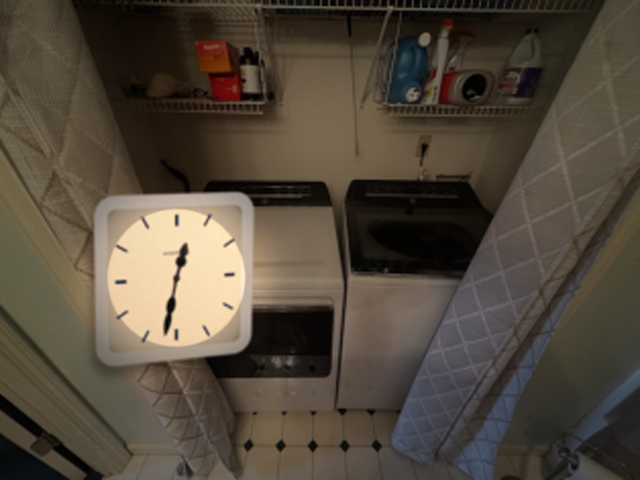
12 h 32 min
